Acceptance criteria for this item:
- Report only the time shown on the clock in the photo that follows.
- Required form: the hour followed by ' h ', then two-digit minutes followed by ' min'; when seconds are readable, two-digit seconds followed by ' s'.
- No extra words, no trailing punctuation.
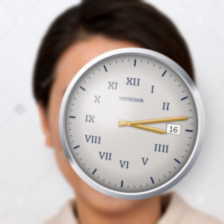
3 h 13 min
